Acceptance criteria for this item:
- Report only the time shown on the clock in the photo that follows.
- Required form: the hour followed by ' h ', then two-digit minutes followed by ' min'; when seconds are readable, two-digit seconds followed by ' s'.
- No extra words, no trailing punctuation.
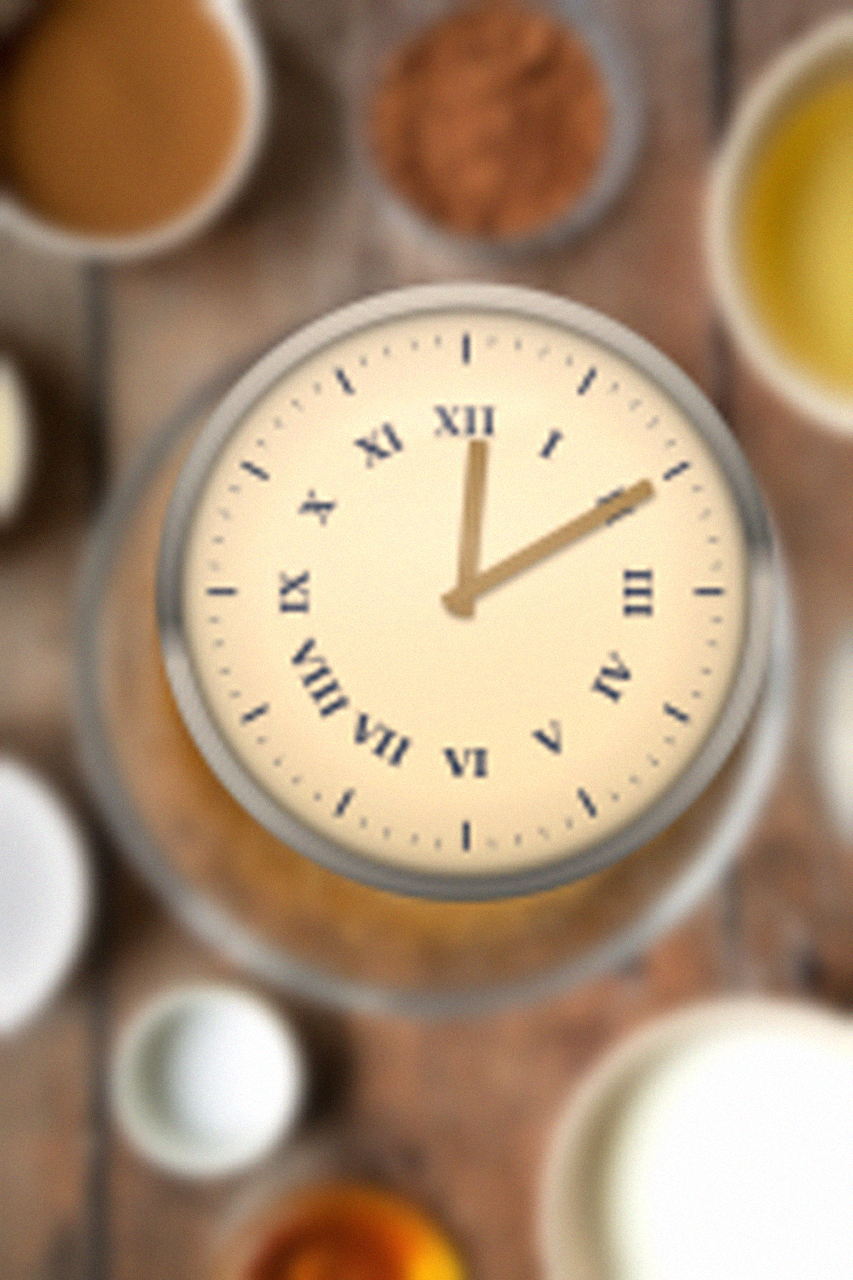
12 h 10 min
